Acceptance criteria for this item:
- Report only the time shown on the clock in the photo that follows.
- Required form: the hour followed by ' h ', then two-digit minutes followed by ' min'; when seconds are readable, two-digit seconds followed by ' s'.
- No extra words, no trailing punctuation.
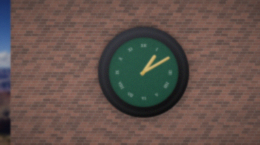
1 h 10 min
